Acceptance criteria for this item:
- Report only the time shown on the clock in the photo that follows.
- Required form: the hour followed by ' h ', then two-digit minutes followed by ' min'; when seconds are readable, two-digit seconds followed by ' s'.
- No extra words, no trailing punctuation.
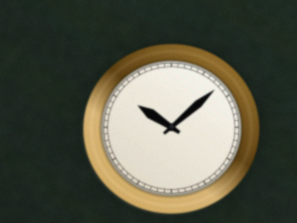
10 h 08 min
